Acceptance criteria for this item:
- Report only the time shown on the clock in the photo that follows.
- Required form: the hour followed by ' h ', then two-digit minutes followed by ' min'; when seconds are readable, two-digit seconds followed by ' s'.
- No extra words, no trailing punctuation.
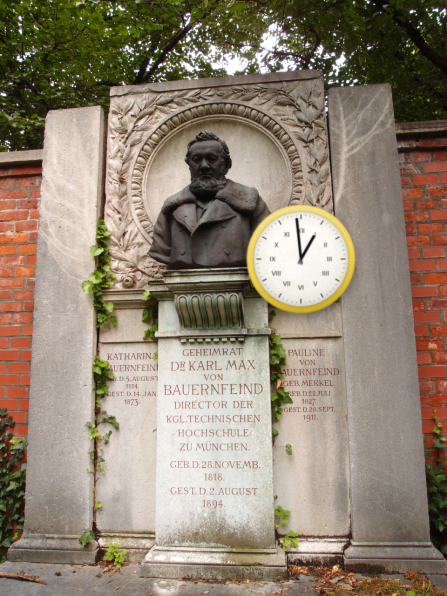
12 h 59 min
